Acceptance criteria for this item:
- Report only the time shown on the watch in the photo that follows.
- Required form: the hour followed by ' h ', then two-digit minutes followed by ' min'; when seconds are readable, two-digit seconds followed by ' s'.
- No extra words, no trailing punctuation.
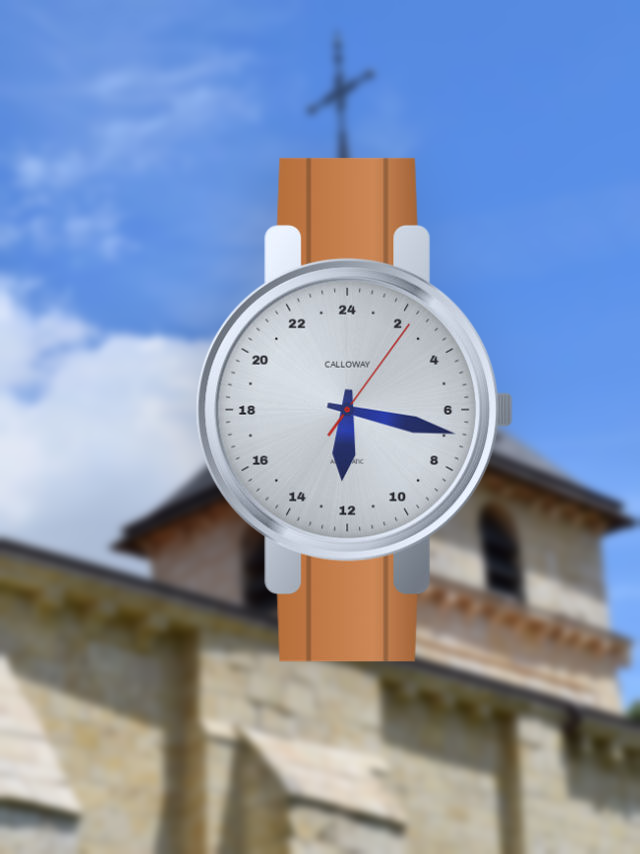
12 h 17 min 06 s
